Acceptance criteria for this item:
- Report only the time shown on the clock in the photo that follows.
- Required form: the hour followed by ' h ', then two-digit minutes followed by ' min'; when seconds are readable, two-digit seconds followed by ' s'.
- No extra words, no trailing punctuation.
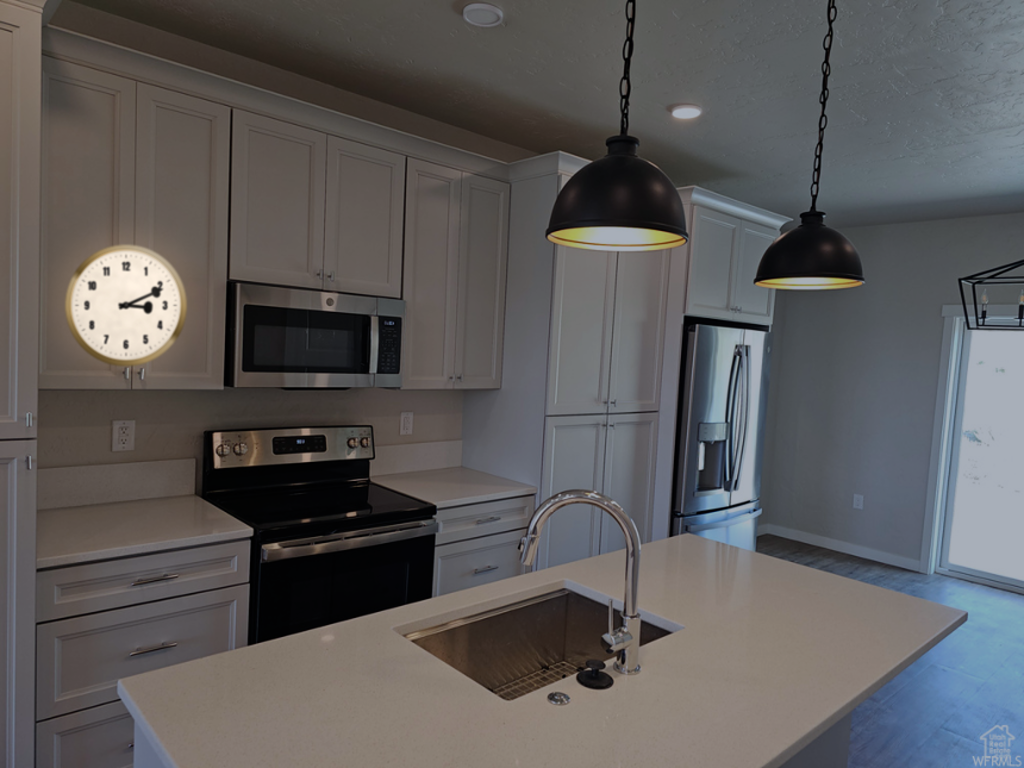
3 h 11 min
